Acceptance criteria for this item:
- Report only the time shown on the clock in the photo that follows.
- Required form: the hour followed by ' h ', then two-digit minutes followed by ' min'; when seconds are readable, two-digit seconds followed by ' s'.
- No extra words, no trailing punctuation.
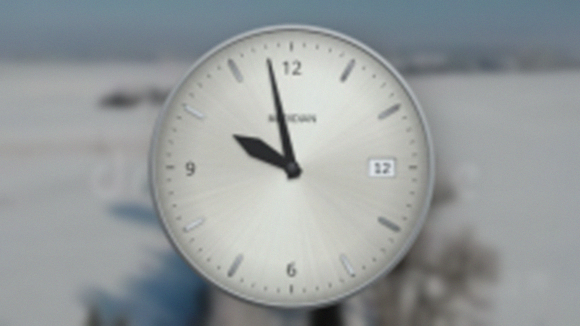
9 h 58 min
